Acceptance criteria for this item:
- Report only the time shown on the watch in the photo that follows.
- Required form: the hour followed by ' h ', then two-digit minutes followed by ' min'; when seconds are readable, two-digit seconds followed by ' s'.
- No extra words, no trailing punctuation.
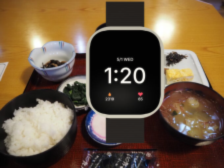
1 h 20 min
